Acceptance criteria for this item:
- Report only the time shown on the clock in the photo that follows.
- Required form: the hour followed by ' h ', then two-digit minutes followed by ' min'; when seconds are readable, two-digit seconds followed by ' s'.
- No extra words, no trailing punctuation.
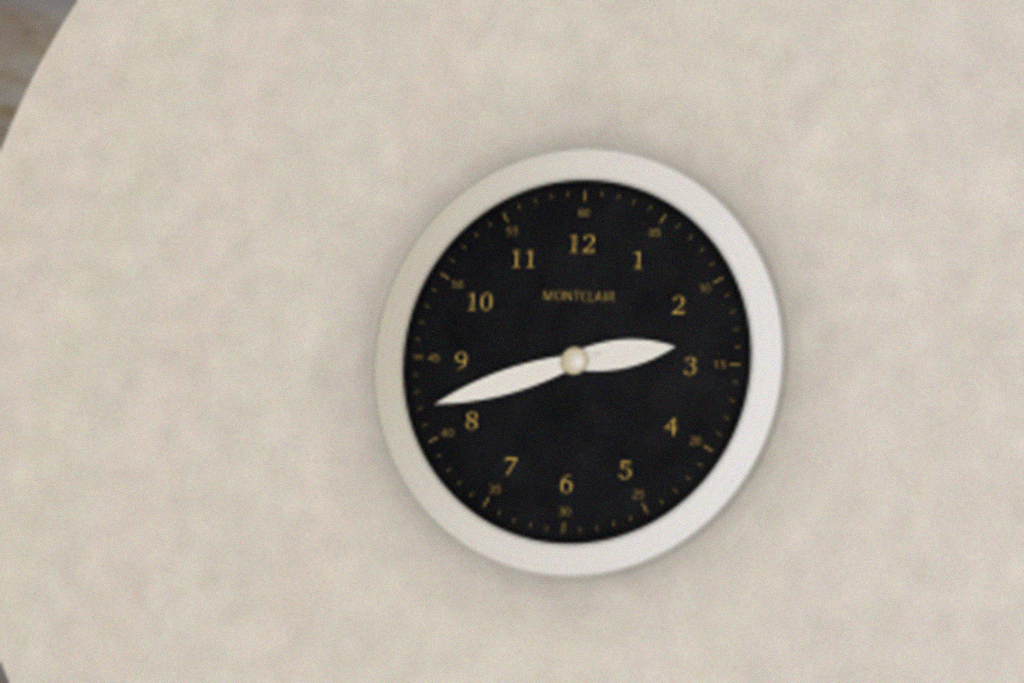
2 h 42 min
